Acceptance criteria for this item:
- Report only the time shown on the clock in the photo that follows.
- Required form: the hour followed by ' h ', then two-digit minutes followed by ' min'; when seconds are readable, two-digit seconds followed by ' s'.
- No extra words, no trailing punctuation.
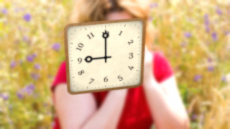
9 h 00 min
